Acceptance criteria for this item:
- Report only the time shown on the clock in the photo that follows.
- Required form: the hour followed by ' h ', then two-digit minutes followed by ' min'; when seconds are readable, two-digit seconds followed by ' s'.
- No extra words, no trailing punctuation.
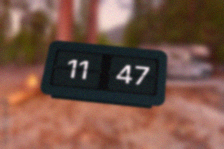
11 h 47 min
